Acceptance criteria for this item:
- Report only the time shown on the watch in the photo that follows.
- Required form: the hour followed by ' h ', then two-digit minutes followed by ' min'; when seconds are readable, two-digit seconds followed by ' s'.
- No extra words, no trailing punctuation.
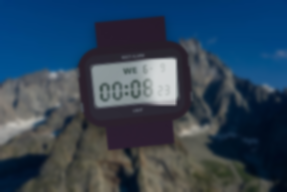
0 h 08 min
